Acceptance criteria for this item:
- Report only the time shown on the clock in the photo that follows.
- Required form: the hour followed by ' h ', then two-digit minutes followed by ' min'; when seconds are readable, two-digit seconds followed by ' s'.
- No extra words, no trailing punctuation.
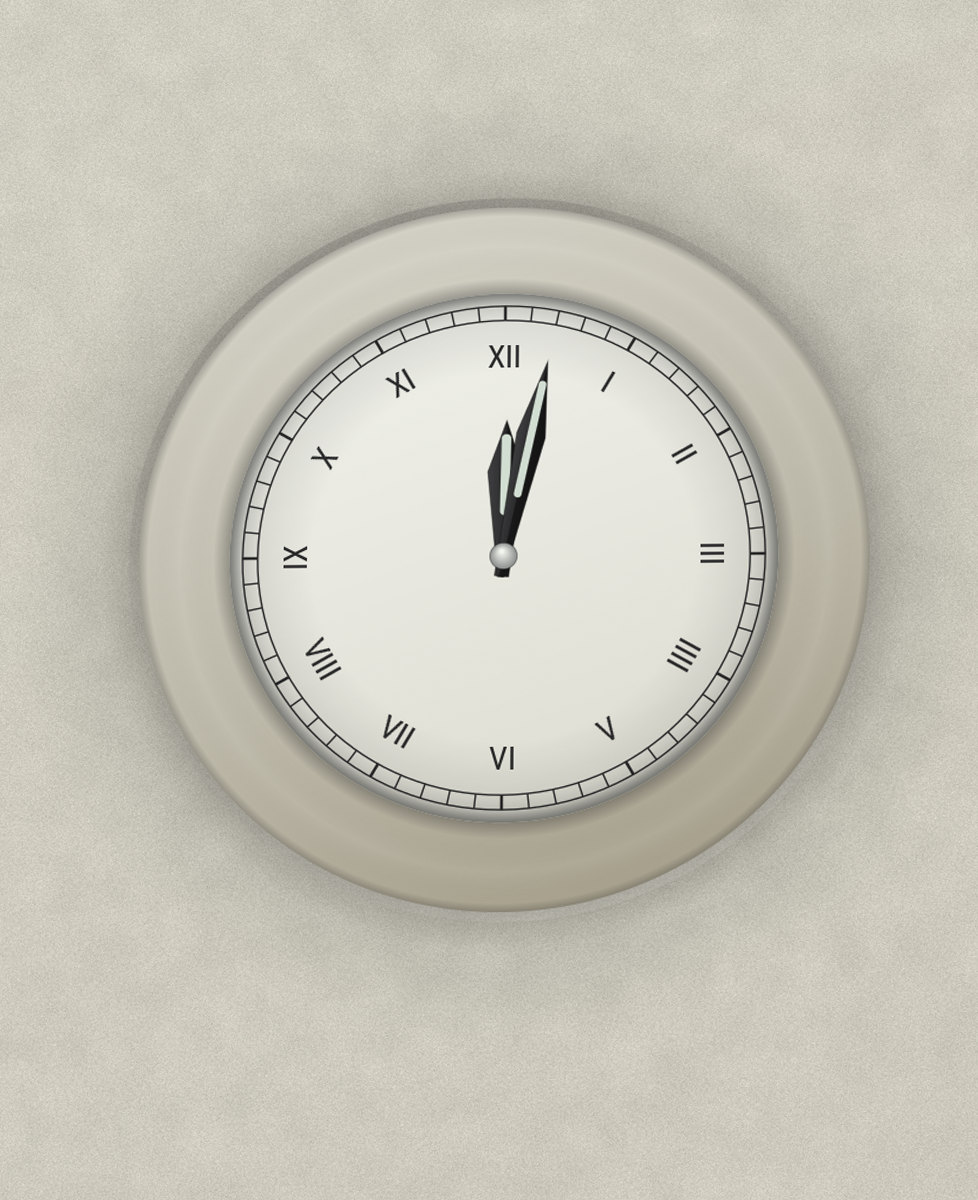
12 h 02 min
